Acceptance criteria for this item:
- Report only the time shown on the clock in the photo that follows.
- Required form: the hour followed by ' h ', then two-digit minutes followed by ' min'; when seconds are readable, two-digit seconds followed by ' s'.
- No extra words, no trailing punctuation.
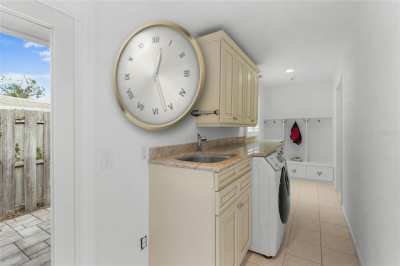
12 h 27 min
